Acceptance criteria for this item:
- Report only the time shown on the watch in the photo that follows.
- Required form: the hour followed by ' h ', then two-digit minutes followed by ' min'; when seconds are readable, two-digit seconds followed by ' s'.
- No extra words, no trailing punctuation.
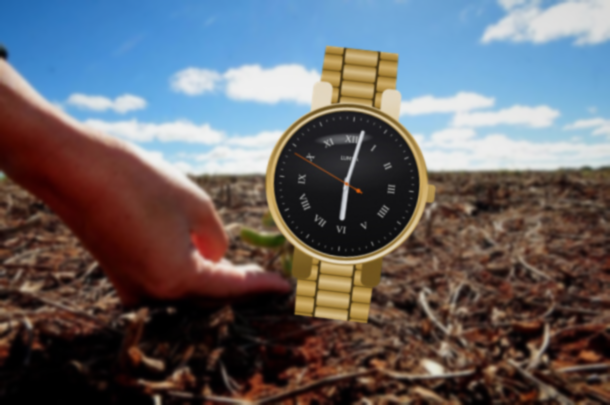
6 h 01 min 49 s
